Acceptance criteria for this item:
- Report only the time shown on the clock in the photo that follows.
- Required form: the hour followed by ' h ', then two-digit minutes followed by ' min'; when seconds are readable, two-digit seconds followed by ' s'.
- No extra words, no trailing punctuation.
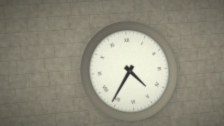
4 h 36 min
